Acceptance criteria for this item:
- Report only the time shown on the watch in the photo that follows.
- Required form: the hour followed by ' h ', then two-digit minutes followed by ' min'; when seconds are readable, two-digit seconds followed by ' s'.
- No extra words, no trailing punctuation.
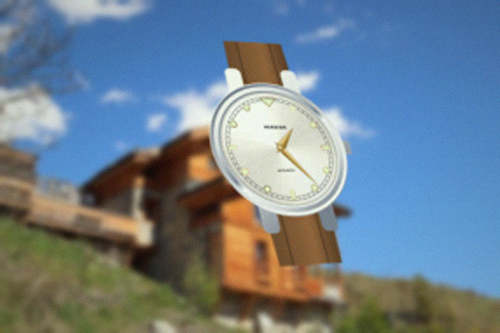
1 h 24 min
